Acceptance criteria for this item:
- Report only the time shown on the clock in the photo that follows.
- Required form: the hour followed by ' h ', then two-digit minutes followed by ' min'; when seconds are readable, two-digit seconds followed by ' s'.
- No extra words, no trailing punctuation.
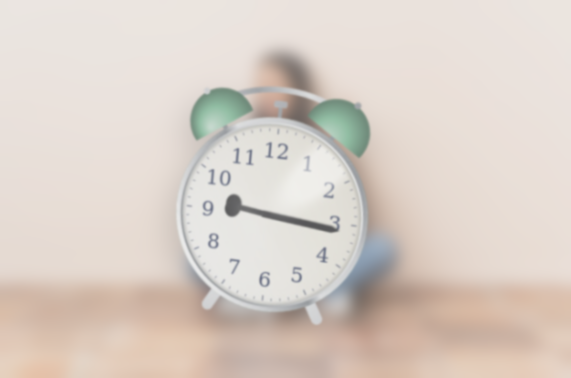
9 h 16 min
